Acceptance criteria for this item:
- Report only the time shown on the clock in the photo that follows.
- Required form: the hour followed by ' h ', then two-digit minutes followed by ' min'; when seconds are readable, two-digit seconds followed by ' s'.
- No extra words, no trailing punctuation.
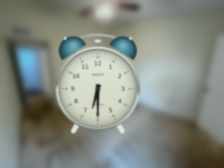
6 h 30 min
